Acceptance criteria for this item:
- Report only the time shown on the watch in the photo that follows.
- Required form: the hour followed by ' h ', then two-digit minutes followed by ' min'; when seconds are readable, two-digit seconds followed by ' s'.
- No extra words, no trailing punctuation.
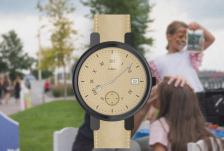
8 h 08 min
